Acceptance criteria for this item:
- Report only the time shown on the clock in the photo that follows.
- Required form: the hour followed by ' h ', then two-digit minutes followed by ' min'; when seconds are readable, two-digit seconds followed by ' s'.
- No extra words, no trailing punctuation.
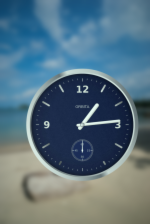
1 h 14 min
